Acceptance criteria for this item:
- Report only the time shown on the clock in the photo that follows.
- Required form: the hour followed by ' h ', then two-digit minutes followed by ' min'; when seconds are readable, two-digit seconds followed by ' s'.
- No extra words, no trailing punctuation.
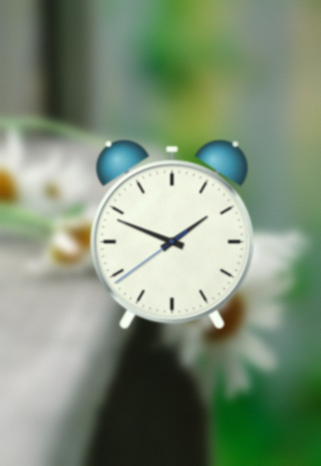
1 h 48 min 39 s
